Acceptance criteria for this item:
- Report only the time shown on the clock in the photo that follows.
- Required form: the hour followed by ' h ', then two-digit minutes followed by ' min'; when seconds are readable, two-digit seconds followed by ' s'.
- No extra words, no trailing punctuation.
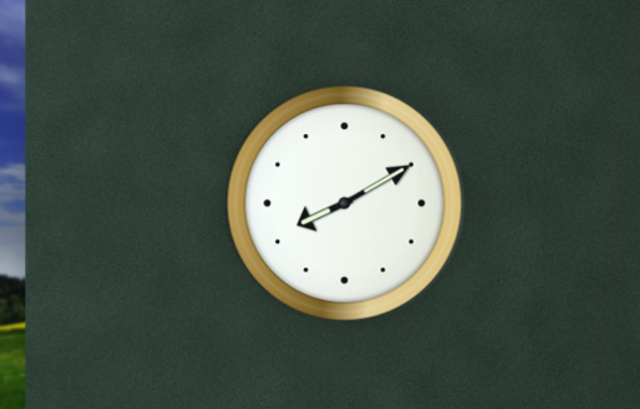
8 h 10 min
